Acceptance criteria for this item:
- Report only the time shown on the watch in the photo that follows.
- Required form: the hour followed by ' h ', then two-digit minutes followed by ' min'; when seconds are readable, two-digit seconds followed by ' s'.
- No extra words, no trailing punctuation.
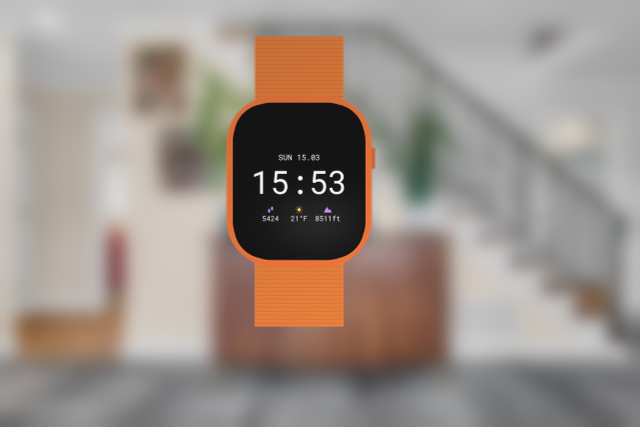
15 h 53 min
